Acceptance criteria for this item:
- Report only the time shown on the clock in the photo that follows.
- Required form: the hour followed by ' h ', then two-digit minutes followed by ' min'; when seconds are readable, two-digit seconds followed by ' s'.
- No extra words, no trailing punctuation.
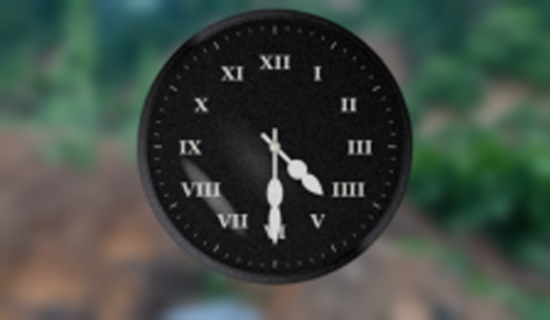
4 h 30 min
